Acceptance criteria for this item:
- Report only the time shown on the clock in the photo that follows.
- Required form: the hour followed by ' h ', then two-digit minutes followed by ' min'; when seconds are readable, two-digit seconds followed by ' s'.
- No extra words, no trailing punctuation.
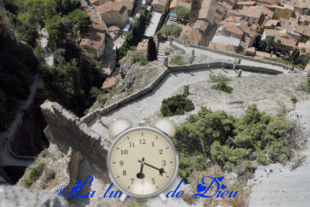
6 h 19 min
